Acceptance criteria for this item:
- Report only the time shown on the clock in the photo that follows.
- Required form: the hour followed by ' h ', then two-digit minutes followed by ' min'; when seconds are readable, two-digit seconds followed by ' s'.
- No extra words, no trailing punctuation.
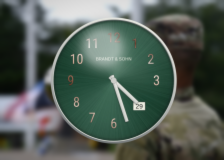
4 h 27 min
